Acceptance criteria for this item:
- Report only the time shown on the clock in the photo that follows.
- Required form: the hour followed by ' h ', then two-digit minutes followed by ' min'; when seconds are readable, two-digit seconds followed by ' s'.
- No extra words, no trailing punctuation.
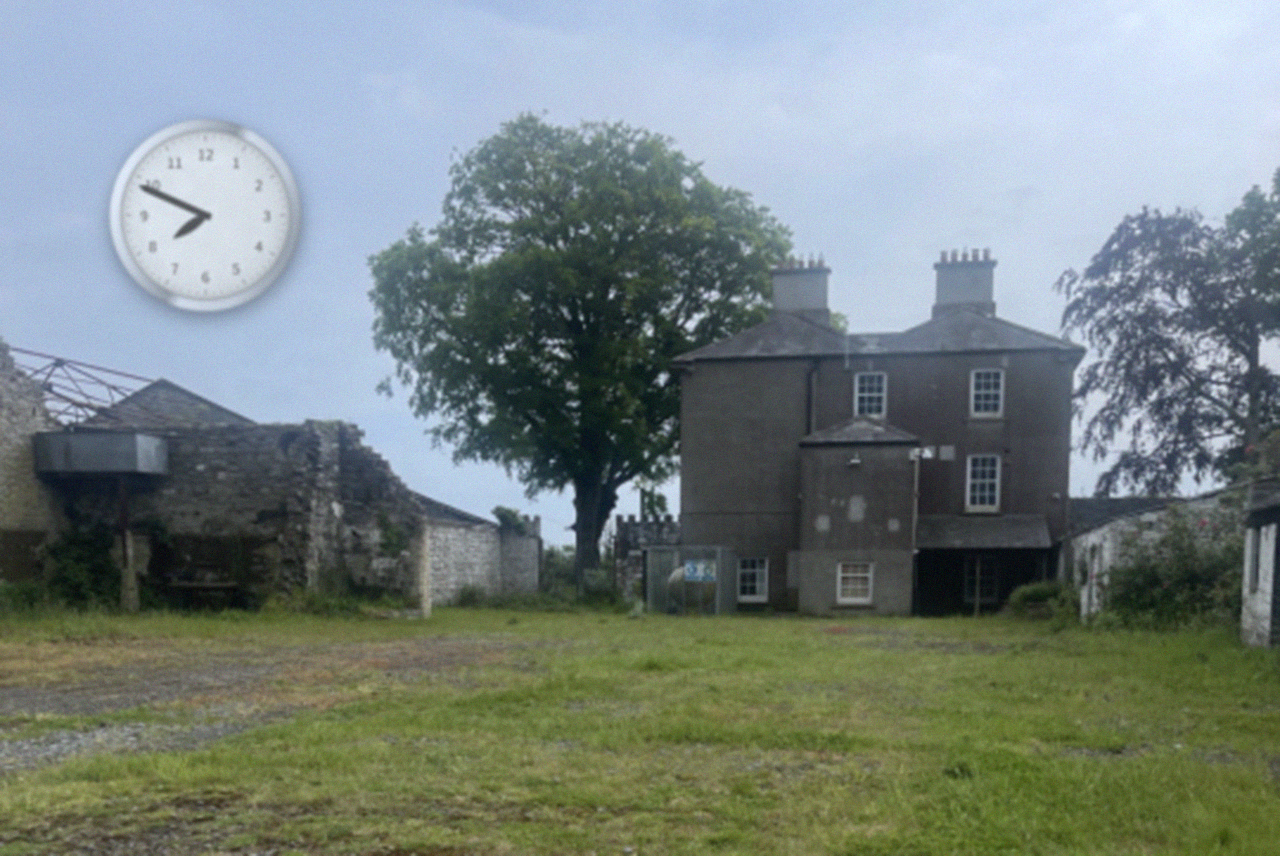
7 h 49 min
